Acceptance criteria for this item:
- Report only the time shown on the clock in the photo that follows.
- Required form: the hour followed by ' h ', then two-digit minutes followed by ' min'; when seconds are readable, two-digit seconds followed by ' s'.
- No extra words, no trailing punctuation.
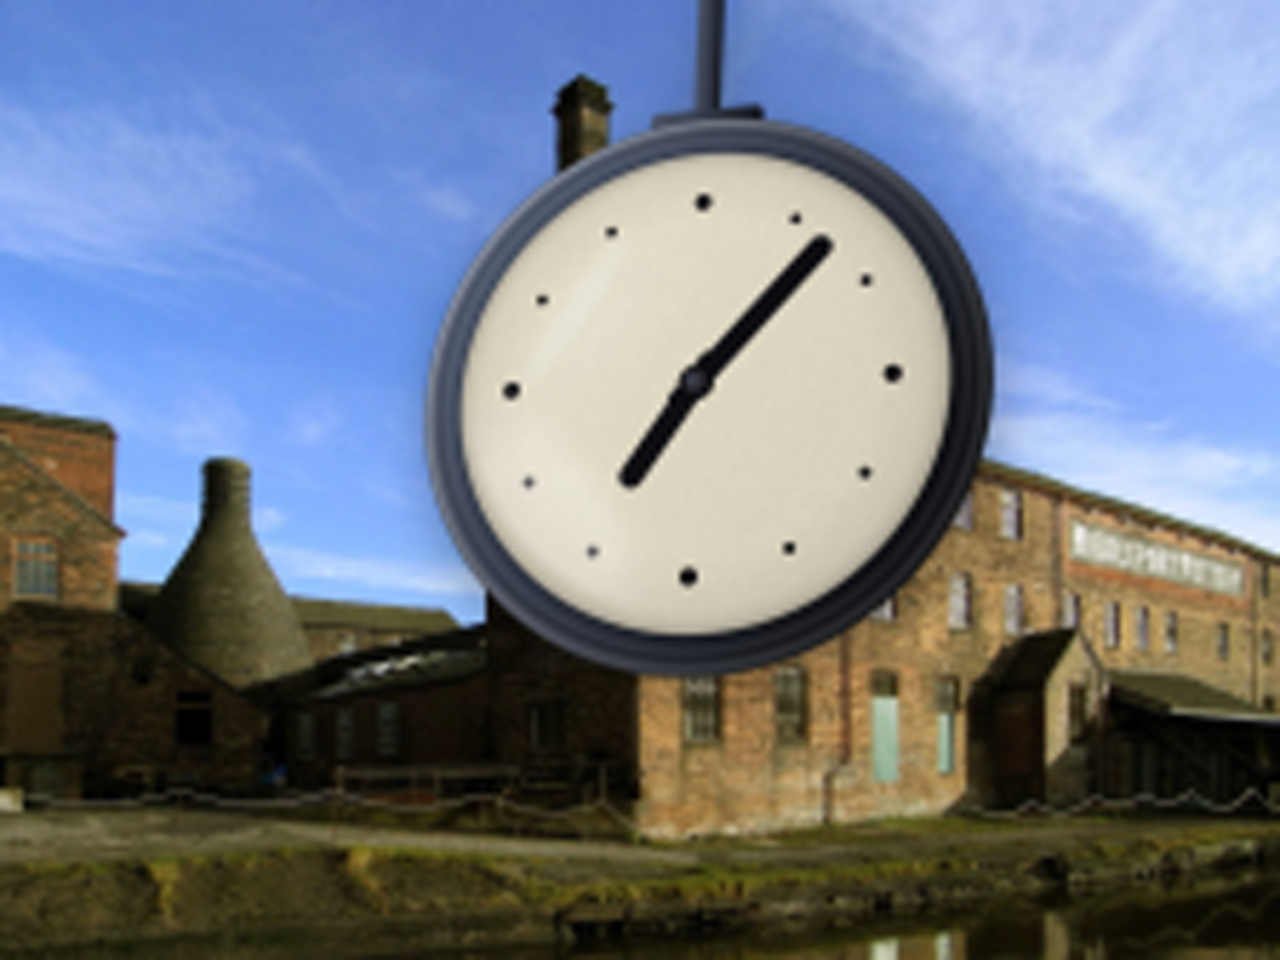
7 h 07 min
